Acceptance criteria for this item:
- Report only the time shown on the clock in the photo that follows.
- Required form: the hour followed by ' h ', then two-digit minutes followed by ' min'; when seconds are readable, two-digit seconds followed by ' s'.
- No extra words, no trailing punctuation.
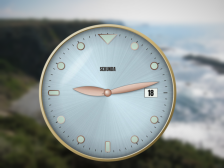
9 h 13 min
